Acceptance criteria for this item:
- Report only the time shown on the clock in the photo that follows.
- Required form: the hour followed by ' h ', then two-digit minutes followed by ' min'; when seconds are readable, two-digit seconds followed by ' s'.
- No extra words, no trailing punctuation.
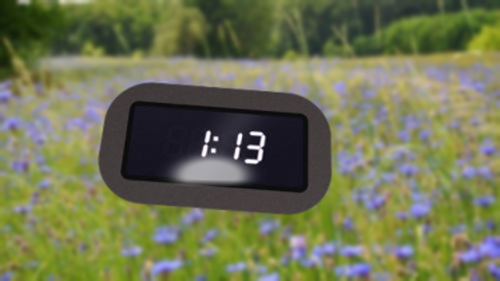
1 h 13 min
